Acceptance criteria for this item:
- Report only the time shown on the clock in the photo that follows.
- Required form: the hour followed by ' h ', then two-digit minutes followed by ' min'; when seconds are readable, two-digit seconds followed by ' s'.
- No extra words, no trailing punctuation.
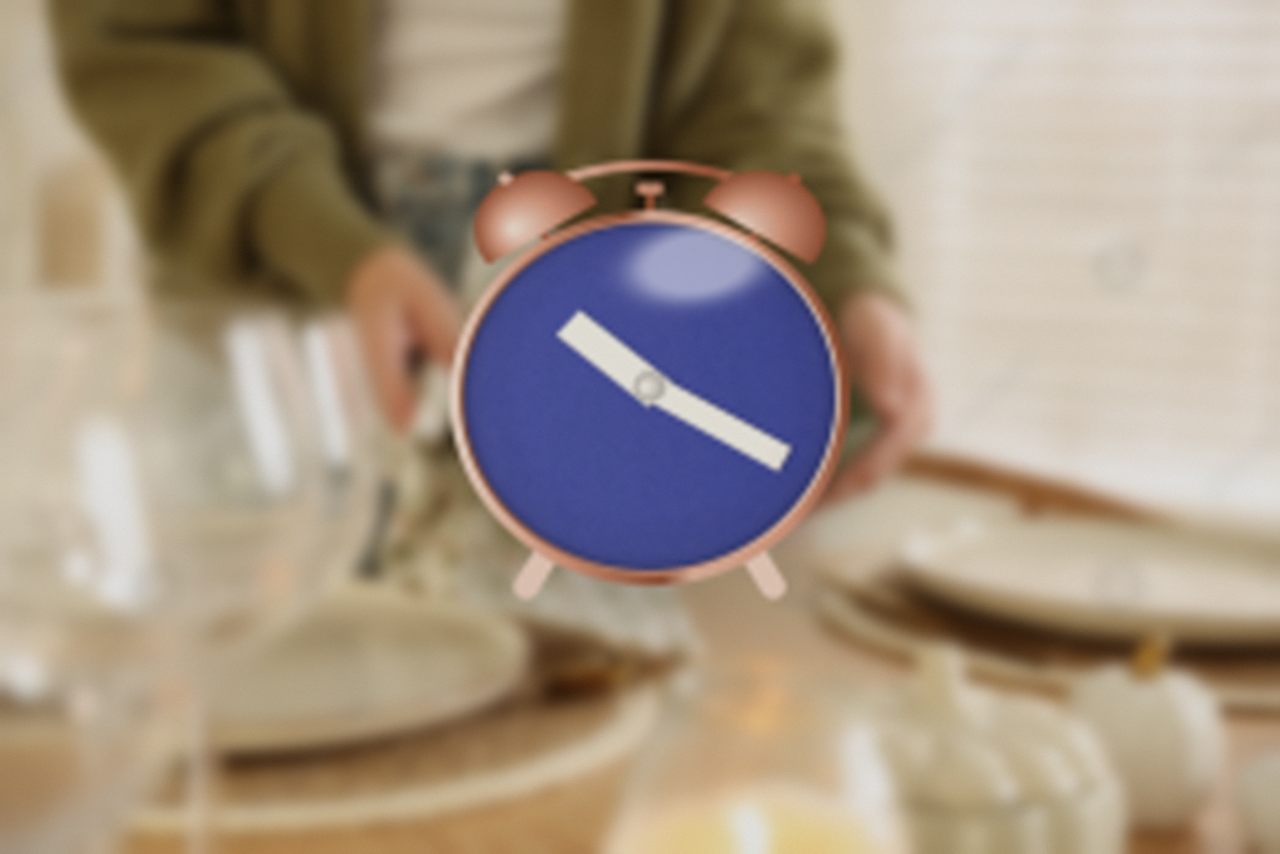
10 h 20 min
